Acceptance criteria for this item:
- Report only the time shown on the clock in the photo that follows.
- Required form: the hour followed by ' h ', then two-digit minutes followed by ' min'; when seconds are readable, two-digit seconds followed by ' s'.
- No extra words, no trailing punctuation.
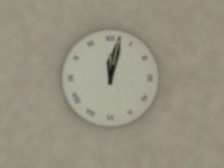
12 h 02 min
